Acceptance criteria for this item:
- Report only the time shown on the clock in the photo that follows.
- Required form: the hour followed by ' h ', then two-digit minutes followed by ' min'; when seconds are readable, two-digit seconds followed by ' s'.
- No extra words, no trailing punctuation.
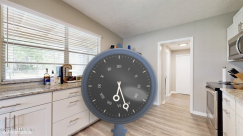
6 h 27 min
